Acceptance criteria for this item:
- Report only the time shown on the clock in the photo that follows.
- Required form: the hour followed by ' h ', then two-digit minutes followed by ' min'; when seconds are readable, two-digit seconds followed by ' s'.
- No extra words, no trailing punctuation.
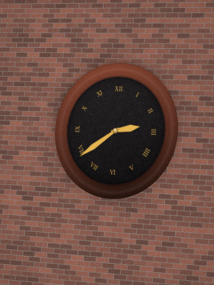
2 h 39 min
